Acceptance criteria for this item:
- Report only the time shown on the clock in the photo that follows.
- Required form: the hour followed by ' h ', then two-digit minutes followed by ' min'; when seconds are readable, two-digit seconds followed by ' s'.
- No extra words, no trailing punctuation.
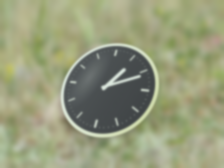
1 h 11 min
